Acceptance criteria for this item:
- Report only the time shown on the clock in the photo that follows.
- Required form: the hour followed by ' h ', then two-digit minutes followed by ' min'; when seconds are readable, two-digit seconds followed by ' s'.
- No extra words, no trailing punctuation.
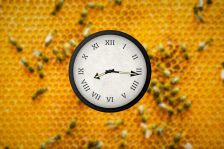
8 h 16 min
